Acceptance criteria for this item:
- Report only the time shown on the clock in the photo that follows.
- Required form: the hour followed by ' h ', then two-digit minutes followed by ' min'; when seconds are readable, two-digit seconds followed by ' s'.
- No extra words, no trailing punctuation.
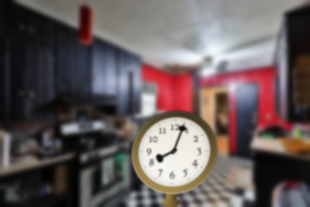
8 h 03 min
